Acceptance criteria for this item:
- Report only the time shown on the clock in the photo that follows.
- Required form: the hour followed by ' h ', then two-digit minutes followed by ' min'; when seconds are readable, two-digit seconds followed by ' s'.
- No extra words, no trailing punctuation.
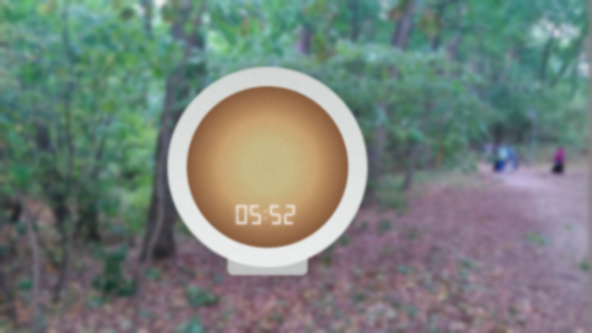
5 h 52 min
